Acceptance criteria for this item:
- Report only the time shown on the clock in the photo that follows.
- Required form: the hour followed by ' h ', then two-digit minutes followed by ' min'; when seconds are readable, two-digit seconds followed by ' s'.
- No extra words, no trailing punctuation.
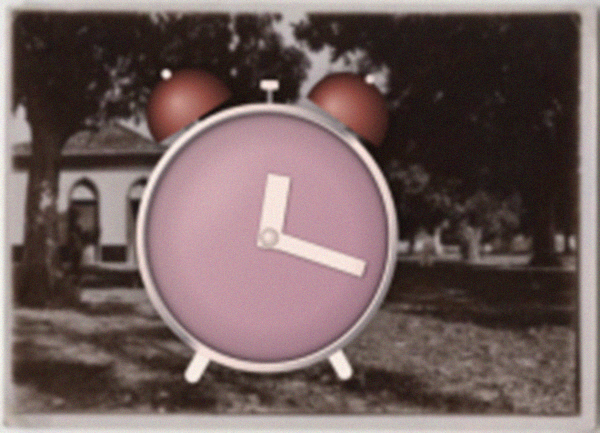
12 h 18 min
